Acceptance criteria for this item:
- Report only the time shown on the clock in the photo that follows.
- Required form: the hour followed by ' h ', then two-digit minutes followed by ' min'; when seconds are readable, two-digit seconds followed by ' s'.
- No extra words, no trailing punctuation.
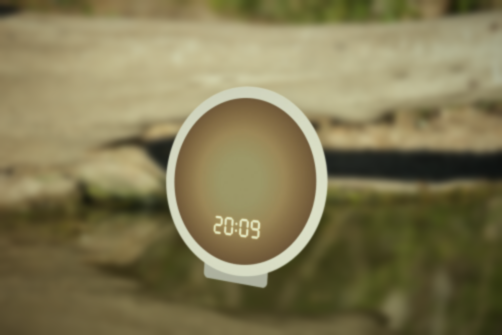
20 h 09 min
